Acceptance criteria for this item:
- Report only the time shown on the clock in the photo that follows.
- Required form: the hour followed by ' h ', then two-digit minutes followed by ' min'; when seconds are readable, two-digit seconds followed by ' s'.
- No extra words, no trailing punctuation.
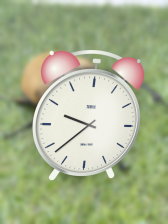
9 h 38 min
